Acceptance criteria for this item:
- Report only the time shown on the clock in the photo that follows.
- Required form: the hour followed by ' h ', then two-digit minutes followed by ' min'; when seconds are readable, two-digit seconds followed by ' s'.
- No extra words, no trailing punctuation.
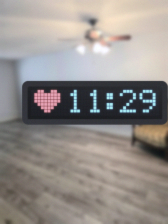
11 h 29 min
